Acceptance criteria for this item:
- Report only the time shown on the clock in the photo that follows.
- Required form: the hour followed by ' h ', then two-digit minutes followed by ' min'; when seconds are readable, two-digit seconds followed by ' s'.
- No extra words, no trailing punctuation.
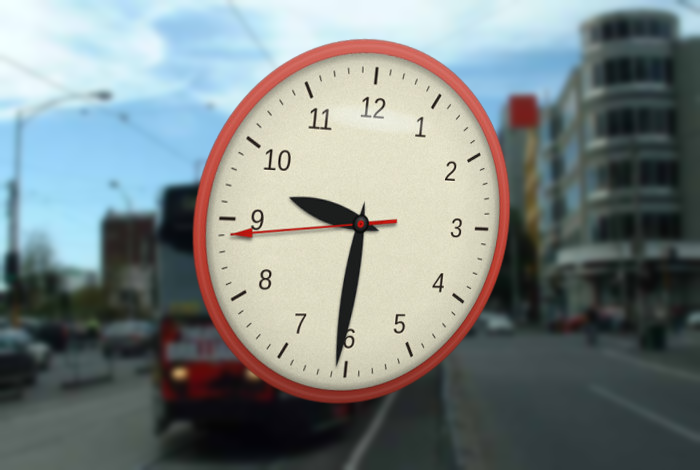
9 h 30 min 44 s
